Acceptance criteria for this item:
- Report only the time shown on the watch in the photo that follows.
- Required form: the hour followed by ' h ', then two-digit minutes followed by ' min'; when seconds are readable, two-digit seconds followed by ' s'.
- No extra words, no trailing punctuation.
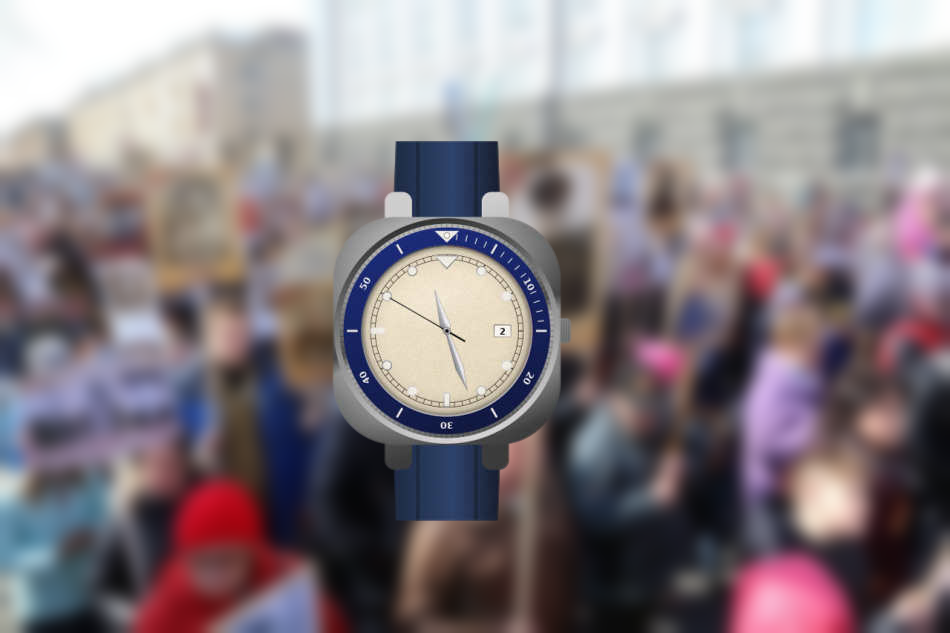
11 h 26 min 50 s
